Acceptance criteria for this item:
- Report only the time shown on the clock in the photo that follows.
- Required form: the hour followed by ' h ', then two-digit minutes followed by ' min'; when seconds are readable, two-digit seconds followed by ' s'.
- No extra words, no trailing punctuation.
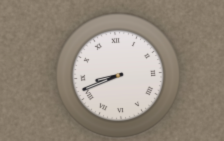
8 h 42 min
